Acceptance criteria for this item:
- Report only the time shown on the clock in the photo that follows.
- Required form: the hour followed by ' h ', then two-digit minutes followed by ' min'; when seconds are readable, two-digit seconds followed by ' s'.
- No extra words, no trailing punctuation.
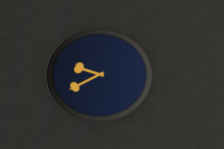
9 h 40 min
